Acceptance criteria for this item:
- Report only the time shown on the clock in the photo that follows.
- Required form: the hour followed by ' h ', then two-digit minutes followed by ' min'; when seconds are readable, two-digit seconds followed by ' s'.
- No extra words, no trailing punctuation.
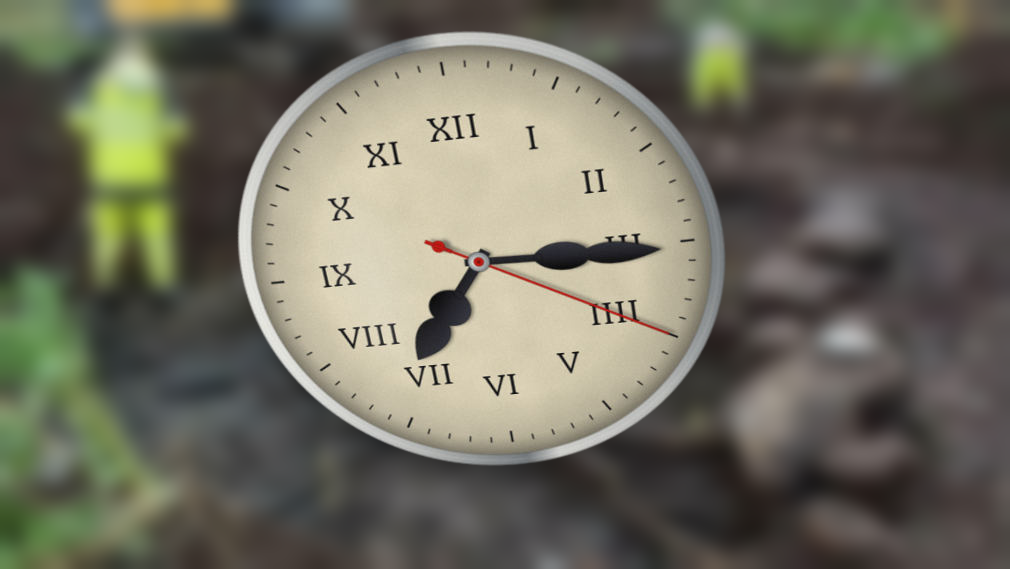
7 h 15 min 20 s
